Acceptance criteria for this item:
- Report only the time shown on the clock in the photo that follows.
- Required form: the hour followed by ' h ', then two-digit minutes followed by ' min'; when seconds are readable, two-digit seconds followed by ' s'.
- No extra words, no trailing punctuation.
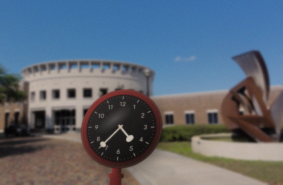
4 h 37 min
